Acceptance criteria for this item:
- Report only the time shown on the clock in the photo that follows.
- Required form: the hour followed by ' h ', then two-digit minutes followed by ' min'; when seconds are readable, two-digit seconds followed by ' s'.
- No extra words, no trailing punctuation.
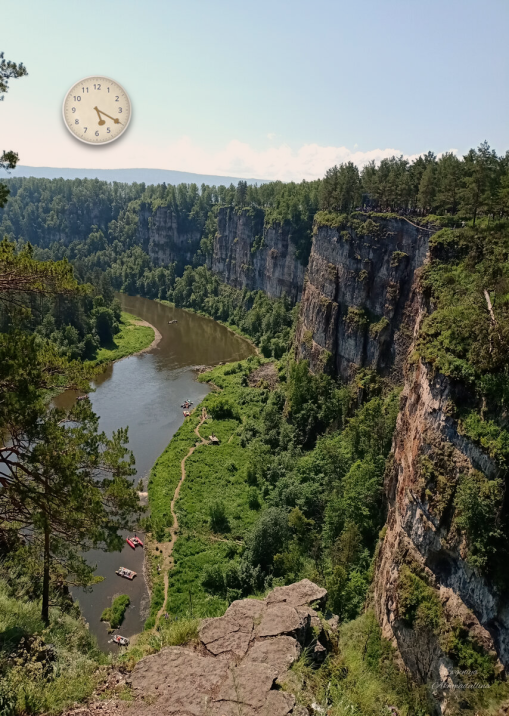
5 h 20 min
